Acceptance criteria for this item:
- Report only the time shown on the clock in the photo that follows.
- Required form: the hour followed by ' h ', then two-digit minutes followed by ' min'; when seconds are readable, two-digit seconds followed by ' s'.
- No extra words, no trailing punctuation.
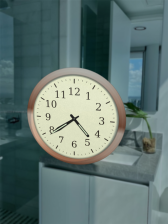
4 h 39 min
